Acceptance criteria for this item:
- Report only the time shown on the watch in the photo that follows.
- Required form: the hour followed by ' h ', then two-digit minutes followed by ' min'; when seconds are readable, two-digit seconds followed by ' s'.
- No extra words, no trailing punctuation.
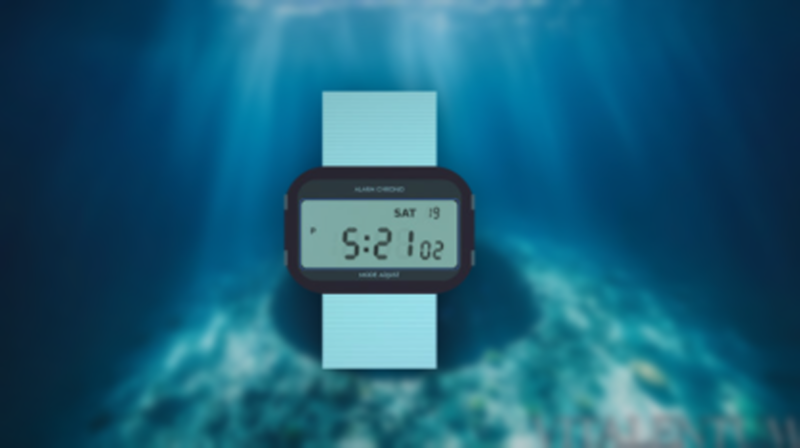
5 h 21 min 02 s
